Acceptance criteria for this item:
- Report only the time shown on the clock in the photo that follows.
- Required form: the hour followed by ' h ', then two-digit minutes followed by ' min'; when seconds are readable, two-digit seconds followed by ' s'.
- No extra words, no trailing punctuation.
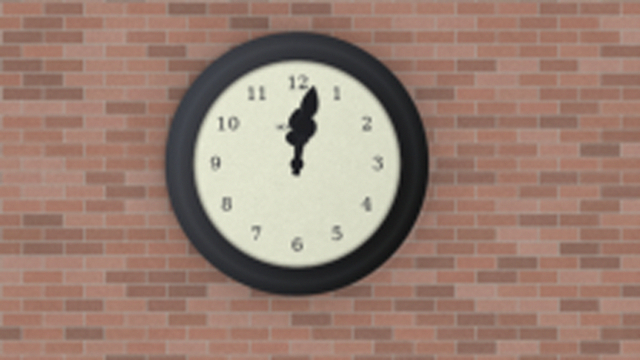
12 h 02 min
